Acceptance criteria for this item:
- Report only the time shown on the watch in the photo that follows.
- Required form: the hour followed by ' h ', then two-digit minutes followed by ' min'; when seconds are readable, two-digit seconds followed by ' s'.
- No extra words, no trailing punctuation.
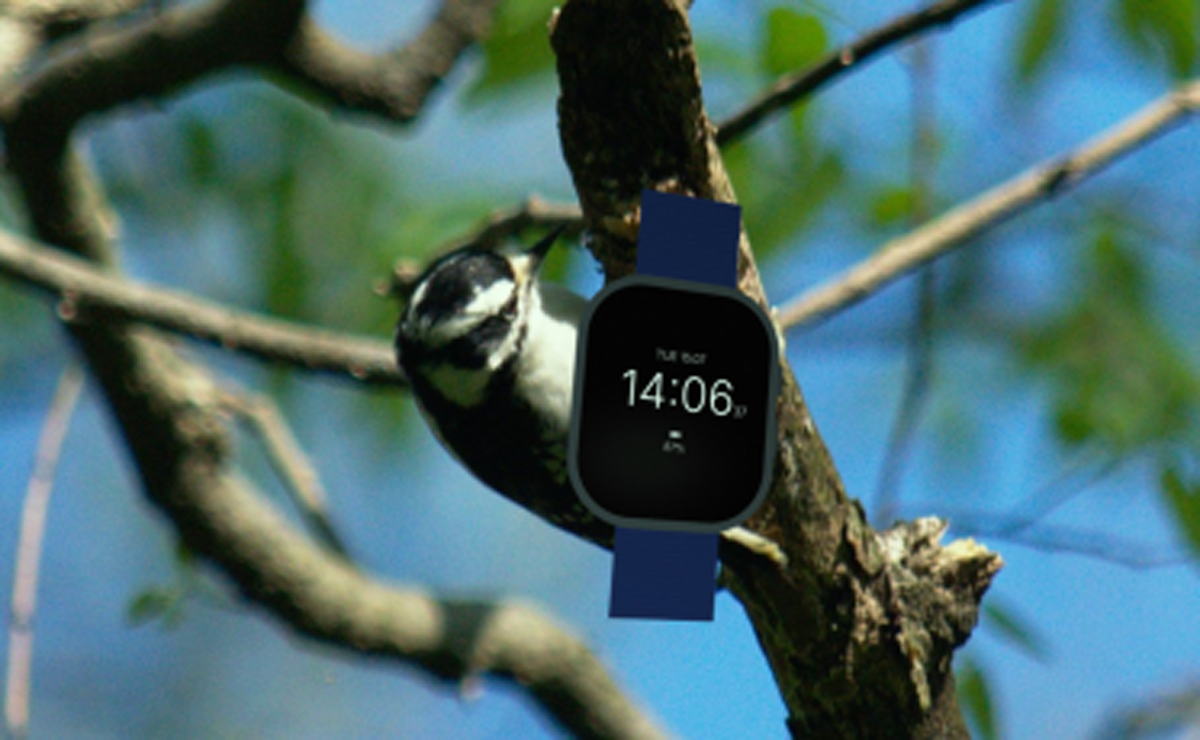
14 h 06 min
